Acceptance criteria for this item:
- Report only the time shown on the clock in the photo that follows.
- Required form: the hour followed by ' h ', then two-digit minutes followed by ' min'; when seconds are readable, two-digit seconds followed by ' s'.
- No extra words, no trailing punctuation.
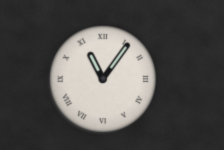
11 h 06 min
